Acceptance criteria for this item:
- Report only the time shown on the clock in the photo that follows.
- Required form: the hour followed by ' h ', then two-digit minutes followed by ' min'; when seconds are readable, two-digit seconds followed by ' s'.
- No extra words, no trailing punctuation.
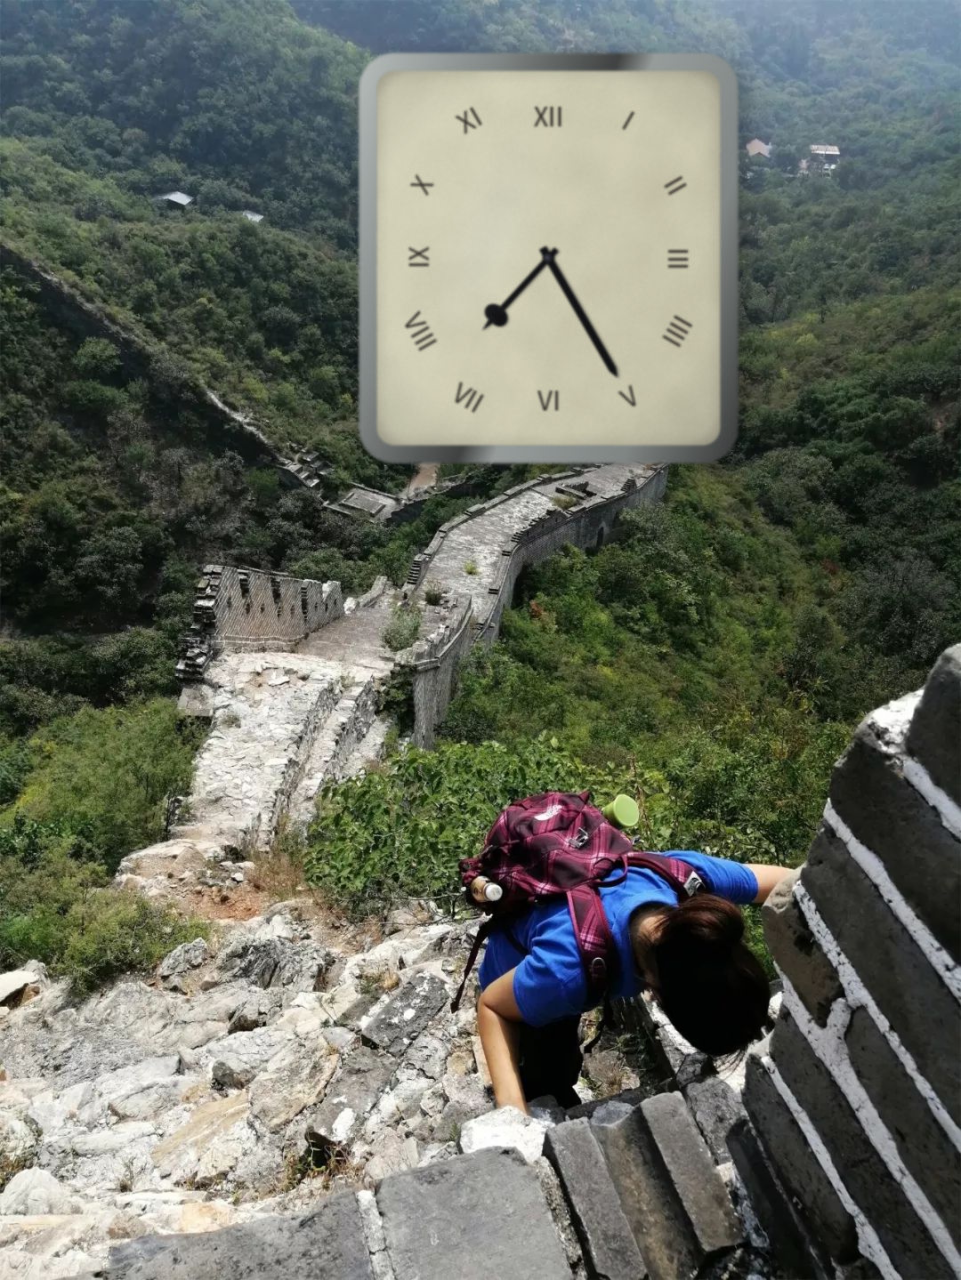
7 h 25 min
